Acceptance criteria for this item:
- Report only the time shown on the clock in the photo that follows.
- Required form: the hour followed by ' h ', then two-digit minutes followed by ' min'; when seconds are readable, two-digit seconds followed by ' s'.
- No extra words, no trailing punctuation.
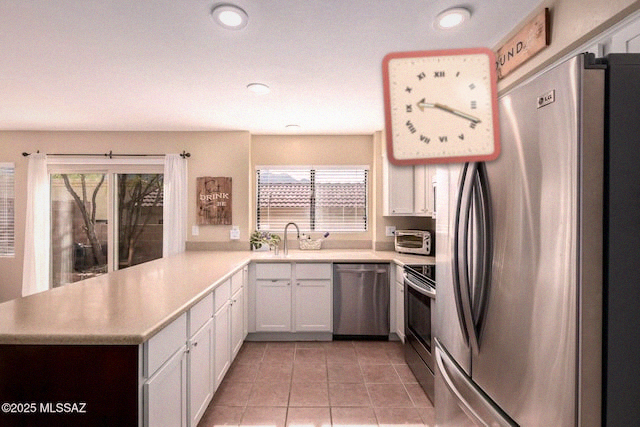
9 h 19 min
